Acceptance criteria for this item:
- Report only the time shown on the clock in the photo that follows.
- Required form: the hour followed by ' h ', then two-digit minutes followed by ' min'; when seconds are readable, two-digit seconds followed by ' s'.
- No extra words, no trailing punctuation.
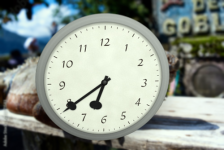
6 h 39 min
